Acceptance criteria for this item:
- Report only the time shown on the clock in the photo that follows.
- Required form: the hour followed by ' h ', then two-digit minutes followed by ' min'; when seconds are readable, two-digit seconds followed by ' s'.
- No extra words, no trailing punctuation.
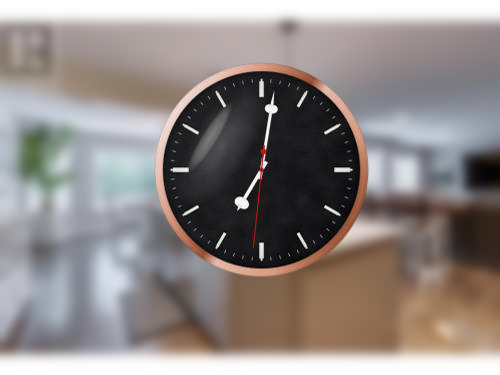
7 h 01 min 31 s
